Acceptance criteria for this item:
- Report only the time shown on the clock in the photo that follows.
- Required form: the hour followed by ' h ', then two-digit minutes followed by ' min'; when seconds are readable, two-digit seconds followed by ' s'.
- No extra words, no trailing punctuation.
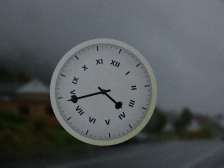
3 h 39 min
